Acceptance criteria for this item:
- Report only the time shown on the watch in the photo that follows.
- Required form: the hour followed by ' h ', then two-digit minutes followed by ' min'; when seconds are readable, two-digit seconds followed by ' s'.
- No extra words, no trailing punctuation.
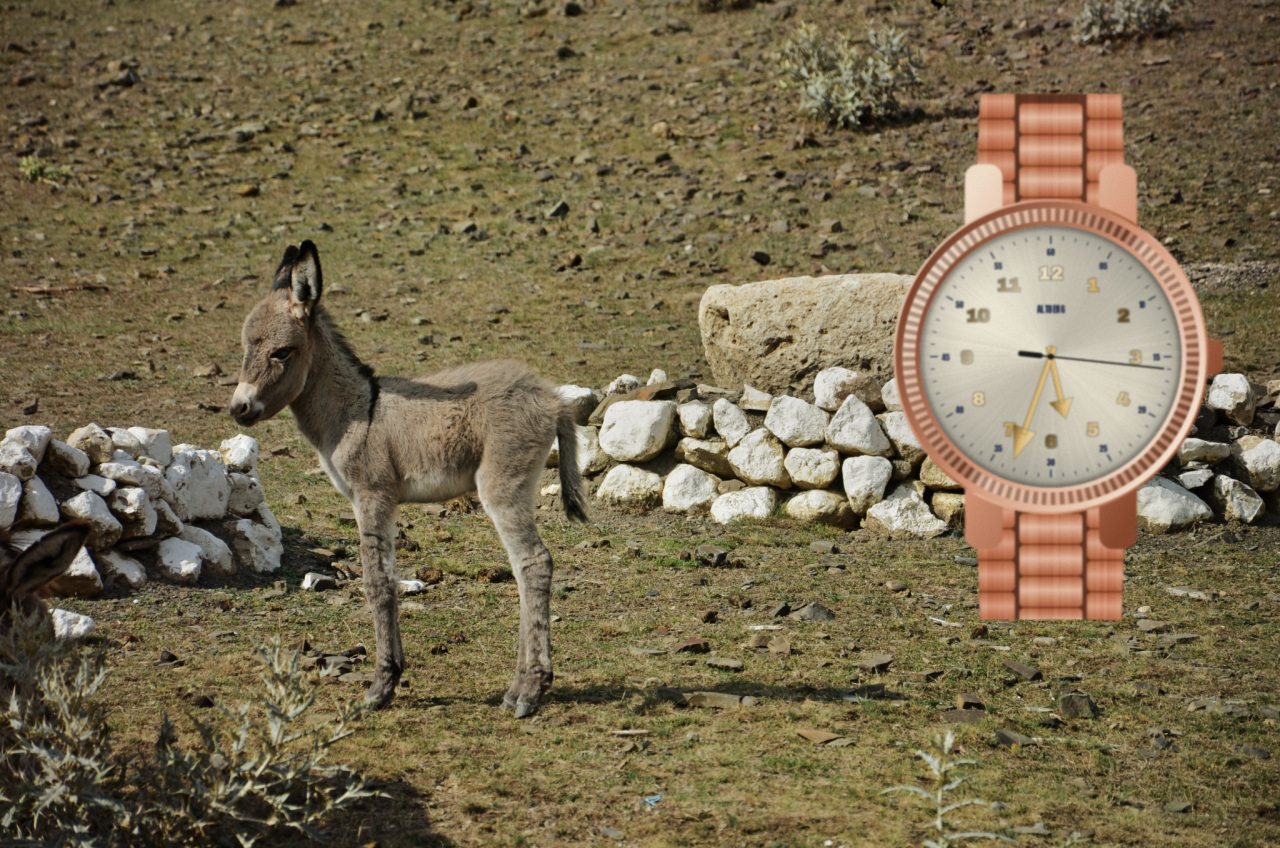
5 h 33 min 16 s
